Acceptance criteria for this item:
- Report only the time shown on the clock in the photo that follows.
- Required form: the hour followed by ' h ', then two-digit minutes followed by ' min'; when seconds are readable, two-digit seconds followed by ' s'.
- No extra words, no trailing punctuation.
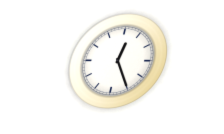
12 h 25 min
